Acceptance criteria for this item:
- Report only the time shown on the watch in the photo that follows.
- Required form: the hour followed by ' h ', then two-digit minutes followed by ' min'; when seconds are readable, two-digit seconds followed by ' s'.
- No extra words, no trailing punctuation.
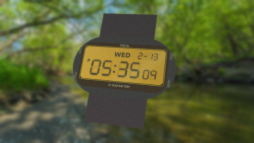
5 h 35 min 09 s
